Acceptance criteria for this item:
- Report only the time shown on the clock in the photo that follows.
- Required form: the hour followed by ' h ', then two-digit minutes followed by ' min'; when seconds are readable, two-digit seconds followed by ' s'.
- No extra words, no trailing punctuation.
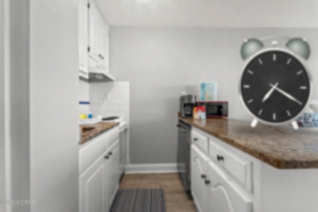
7 h 20 min
